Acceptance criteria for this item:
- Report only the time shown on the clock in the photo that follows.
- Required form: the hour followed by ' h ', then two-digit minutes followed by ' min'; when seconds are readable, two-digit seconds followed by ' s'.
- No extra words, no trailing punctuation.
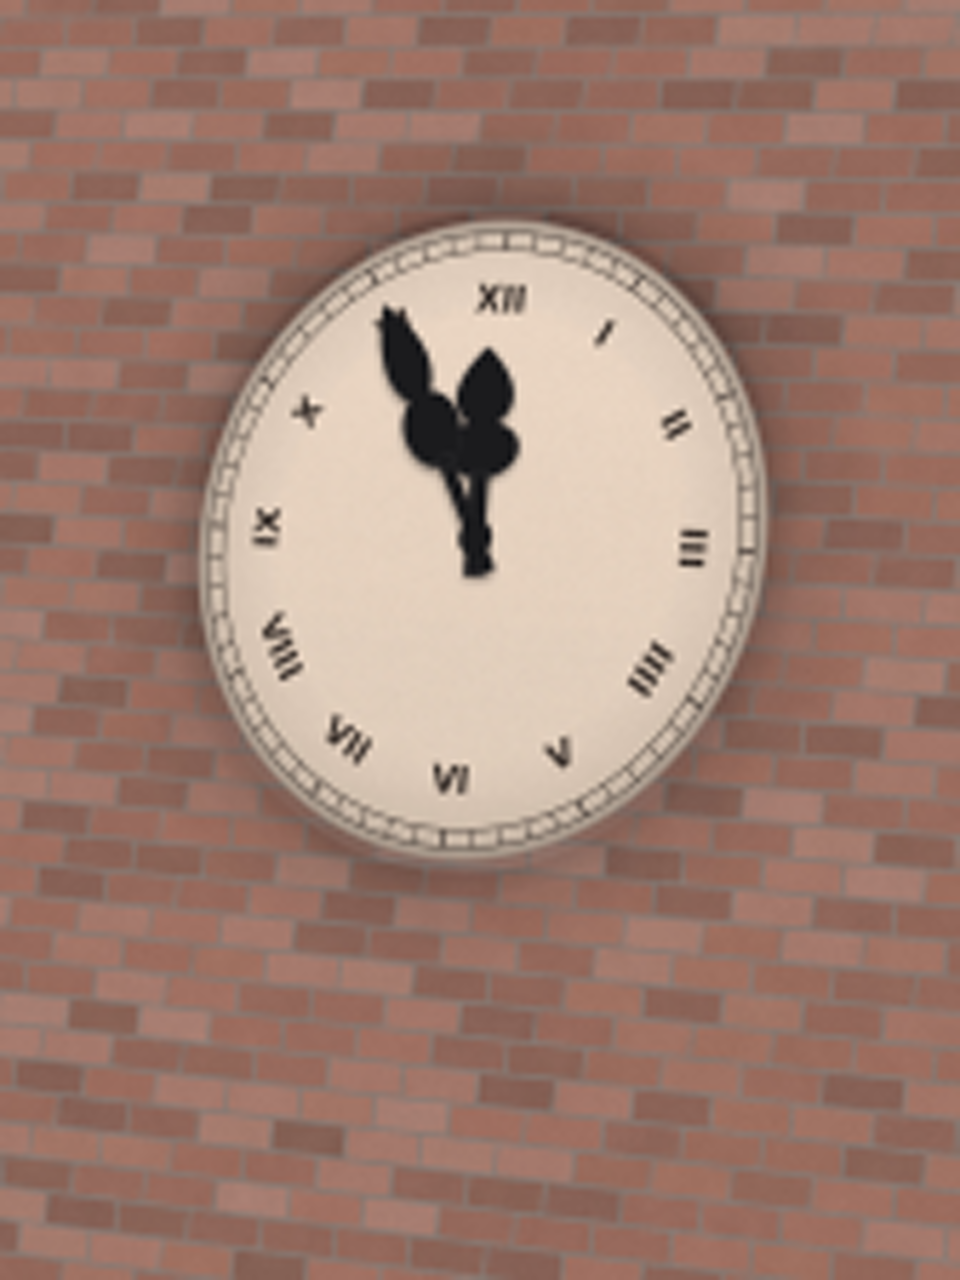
11 h 55 min
